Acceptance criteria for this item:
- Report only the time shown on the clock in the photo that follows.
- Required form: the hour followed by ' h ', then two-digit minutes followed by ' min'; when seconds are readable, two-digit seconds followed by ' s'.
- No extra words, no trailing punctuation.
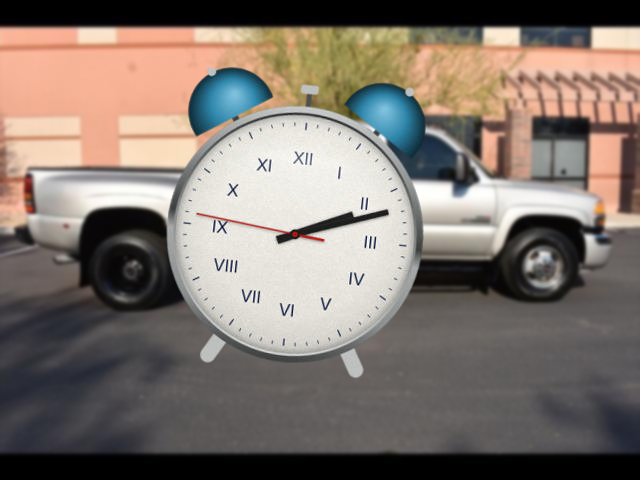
2 h 11 min 46 s
